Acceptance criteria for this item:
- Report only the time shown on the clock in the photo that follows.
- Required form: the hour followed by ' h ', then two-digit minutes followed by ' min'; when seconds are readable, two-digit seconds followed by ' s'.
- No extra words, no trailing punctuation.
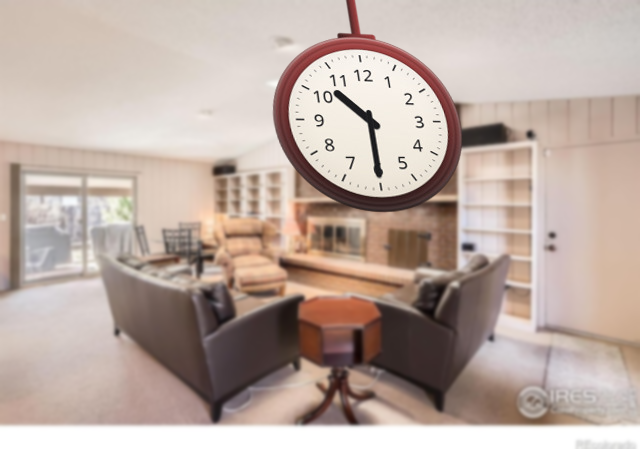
10 h 30 min
